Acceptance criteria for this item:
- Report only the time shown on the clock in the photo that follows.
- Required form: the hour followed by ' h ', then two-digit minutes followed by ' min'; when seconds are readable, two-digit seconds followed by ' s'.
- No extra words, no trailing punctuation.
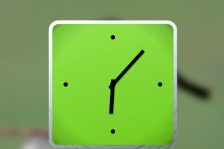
6 h 07 min
